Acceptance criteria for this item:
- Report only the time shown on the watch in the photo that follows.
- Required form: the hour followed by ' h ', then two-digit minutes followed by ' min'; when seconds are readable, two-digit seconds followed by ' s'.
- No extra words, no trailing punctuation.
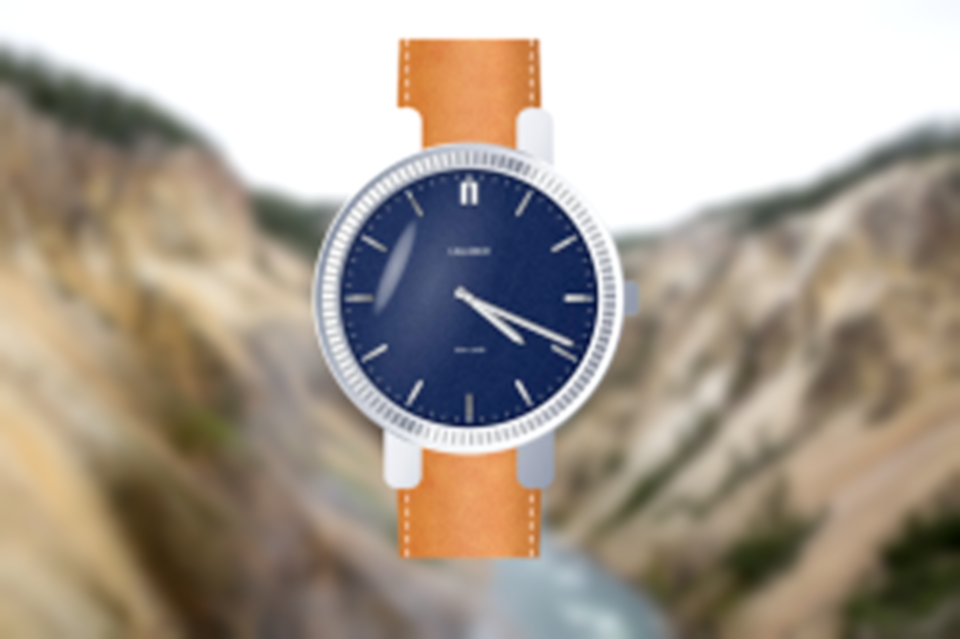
4 h 19 min
